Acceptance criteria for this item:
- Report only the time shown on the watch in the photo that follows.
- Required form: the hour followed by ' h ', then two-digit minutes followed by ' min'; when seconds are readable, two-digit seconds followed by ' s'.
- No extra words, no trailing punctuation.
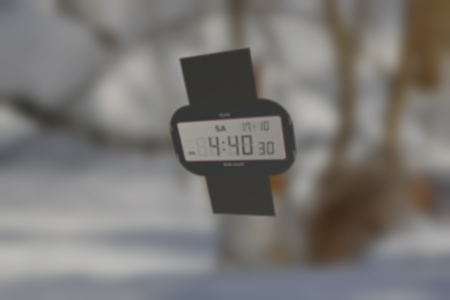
4 h 40 min 30 s
